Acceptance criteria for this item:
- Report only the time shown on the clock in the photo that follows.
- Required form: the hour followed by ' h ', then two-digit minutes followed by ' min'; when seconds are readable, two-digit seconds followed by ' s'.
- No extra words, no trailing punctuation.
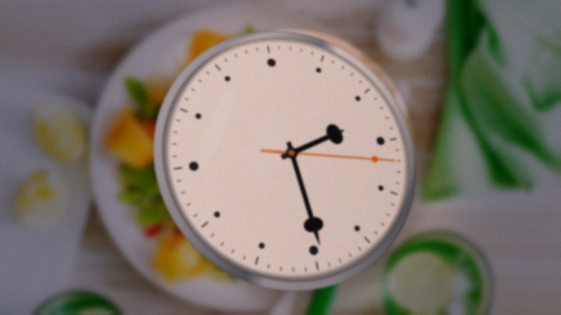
2 h 29 min 17 s
